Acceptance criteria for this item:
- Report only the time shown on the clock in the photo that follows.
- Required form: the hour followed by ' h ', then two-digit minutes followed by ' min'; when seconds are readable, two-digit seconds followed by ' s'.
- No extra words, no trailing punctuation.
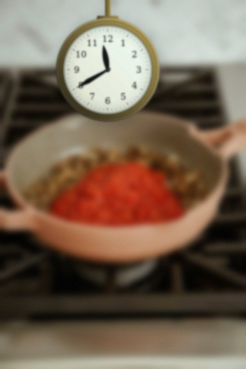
11 h 40 min
